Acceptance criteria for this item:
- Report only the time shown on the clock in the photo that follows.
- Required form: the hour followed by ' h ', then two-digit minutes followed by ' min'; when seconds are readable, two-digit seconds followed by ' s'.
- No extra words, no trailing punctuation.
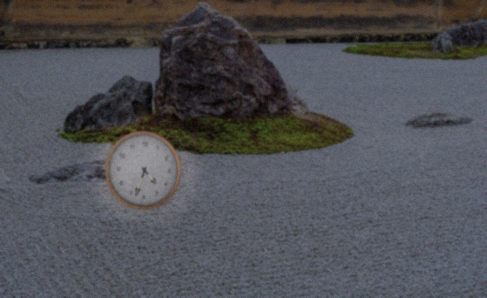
4 h 33 min
